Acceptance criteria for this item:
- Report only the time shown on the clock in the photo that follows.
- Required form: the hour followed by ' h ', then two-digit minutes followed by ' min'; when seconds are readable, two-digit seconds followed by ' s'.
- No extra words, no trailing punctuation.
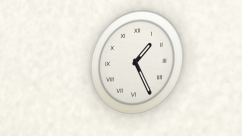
1 h 25 min
